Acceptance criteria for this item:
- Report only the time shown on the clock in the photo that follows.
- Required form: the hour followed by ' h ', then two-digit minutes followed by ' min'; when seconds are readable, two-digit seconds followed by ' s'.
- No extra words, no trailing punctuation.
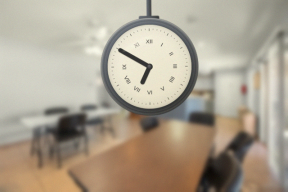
6 h 50 min
